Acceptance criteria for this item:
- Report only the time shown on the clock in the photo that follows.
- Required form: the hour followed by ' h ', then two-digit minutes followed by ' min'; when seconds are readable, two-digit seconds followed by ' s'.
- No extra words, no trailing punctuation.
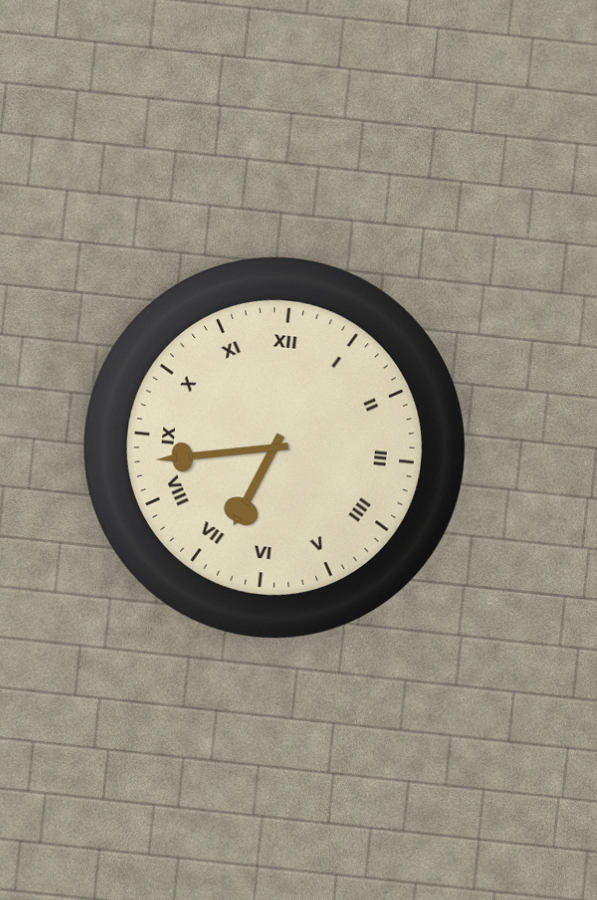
6 h 43 min
